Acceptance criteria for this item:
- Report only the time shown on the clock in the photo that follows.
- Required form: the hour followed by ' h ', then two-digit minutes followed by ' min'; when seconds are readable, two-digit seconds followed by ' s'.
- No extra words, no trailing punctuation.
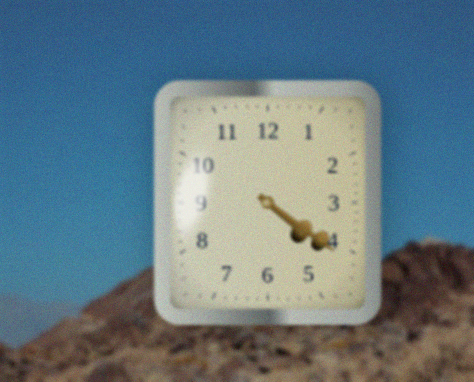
4 h 21 min
